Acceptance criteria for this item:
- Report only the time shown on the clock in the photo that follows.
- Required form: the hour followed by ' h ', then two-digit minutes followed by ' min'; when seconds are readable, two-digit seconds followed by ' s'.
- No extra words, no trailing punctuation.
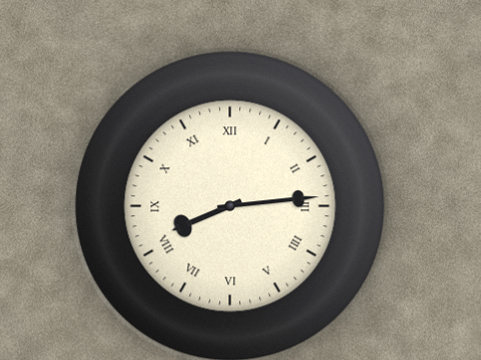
8 h 14 min
